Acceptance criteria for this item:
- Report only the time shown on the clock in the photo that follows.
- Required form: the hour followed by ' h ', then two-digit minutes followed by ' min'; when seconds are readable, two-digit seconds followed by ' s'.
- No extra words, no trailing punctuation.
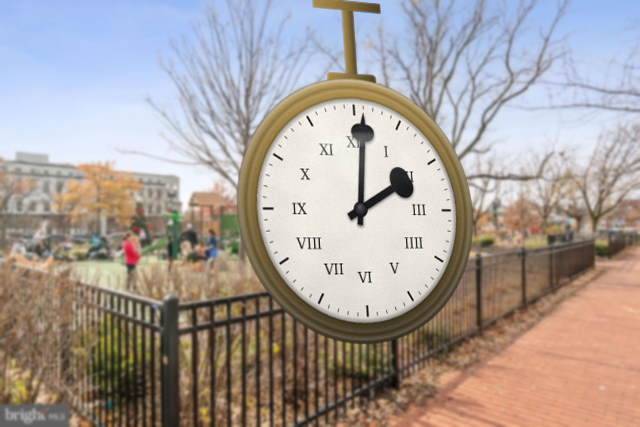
2 h 01 min
